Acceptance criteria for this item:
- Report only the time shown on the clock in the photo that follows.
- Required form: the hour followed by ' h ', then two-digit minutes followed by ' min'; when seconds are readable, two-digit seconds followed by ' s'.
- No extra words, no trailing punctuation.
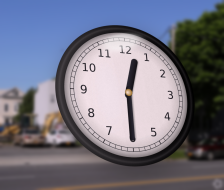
12 h 30 min
